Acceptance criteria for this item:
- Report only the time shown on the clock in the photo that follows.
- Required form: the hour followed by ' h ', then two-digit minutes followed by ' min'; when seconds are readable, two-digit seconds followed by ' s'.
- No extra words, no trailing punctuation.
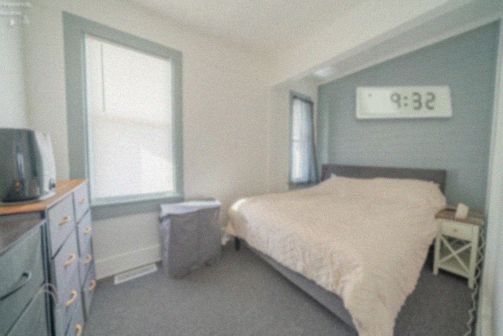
9 h 32 min
